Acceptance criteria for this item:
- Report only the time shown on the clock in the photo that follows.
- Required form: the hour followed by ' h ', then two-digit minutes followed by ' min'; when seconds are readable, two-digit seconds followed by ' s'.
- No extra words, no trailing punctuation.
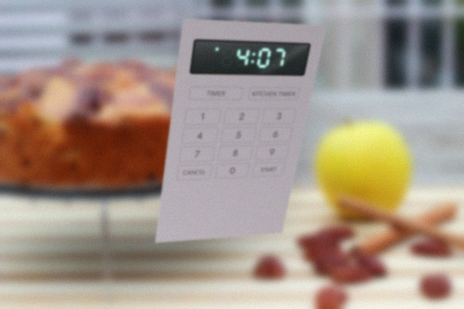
4 h 07 min
